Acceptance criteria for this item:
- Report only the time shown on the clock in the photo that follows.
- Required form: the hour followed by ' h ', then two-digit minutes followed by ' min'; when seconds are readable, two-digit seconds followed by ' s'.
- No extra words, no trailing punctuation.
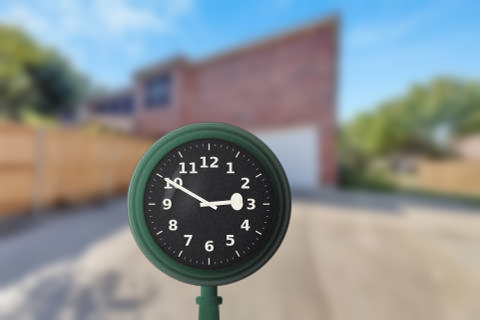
2 h 50 min
